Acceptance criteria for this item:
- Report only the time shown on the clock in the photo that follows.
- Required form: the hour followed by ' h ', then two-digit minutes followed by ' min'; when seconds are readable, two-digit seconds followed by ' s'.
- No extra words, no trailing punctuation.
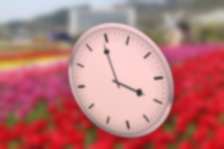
3 h 59 min
